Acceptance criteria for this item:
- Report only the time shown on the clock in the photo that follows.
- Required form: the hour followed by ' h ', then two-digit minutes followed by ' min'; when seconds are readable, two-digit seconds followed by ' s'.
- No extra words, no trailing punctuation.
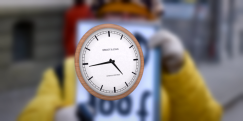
4 h 44 min
